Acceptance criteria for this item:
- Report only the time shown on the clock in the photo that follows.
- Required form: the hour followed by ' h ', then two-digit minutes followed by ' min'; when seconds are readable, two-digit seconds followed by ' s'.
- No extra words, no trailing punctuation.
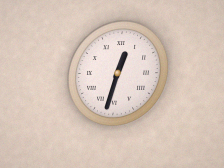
12 h 32 min
